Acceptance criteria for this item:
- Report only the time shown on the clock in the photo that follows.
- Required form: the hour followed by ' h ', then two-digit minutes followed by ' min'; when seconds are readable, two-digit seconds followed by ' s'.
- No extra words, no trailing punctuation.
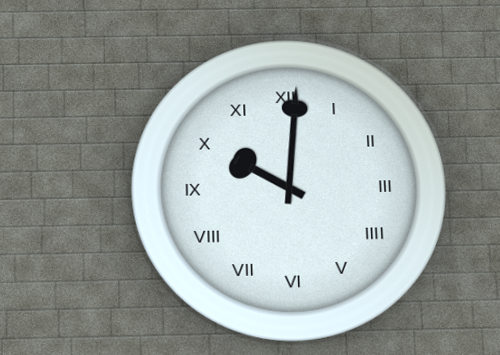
10 h 01 min
